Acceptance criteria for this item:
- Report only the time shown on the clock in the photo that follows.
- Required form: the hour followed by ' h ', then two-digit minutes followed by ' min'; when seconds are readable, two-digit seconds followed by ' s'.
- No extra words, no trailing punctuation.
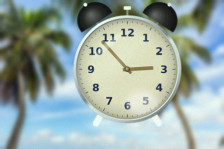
2 h 53 min
